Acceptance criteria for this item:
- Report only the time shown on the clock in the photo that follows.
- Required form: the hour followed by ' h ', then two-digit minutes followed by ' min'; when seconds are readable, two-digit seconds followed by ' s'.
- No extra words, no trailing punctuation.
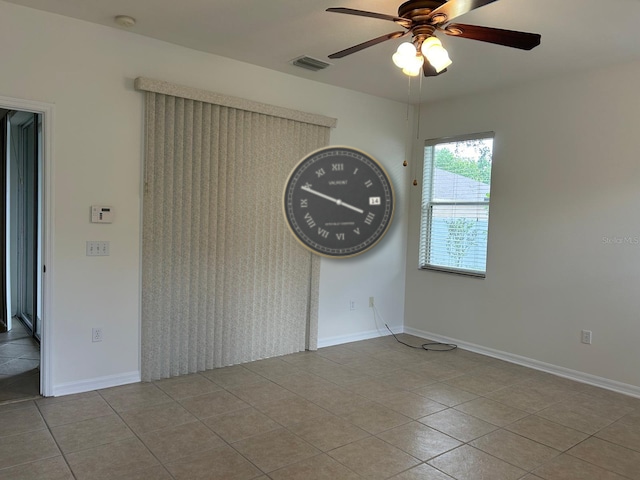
3 h 49 min
